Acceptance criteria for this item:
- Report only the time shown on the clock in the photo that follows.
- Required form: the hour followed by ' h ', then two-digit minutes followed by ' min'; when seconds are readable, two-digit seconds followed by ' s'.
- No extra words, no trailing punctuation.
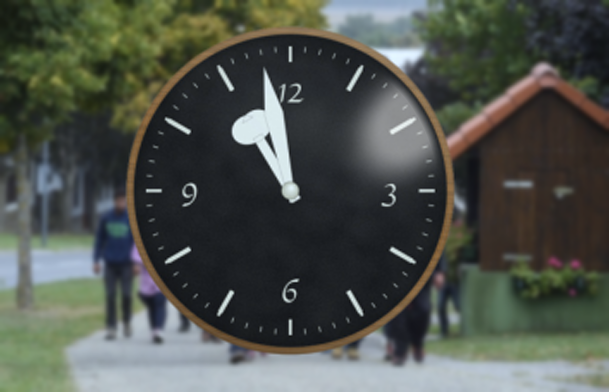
10 h 58 min
